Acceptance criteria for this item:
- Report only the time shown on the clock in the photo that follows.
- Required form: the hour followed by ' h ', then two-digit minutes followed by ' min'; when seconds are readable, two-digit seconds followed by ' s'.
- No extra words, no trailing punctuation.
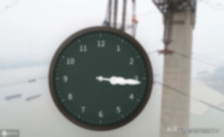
3 h 16 min
